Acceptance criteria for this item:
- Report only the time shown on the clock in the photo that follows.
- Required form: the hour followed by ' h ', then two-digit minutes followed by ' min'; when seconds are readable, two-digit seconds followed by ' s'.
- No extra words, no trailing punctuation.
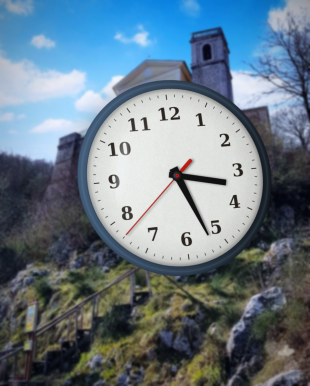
3 h 26 min 38 s
